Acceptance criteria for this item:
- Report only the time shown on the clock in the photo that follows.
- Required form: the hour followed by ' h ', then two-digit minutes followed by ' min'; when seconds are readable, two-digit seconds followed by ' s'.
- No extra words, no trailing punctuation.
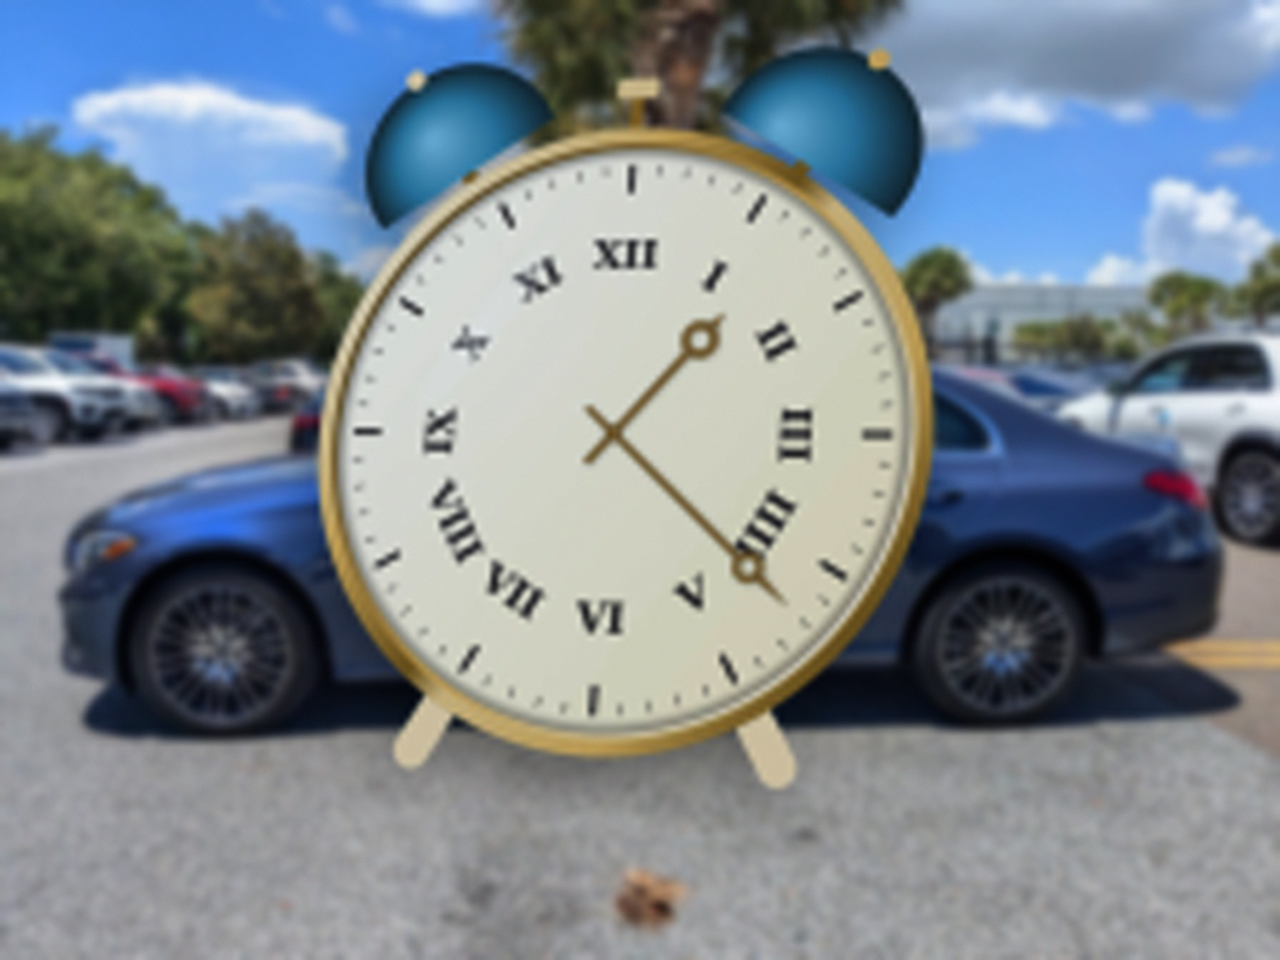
1 h 22 min
